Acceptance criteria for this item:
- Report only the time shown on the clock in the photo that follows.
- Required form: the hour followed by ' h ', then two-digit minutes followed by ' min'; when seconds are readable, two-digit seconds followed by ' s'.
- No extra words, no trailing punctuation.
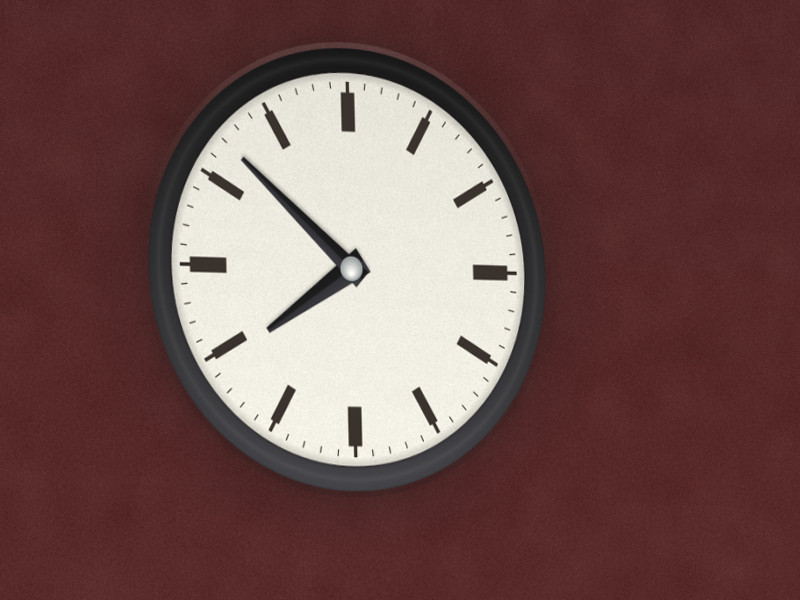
7 h 52 min
